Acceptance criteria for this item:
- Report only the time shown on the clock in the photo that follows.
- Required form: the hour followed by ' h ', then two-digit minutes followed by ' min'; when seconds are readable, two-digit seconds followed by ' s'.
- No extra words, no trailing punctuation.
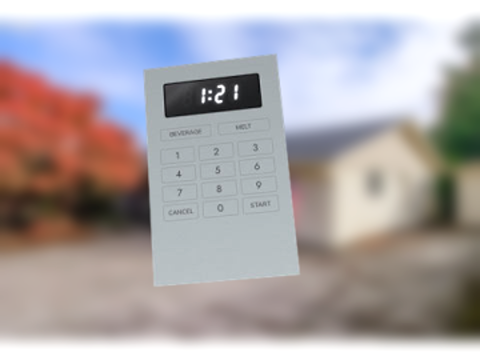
1 h 21 min
